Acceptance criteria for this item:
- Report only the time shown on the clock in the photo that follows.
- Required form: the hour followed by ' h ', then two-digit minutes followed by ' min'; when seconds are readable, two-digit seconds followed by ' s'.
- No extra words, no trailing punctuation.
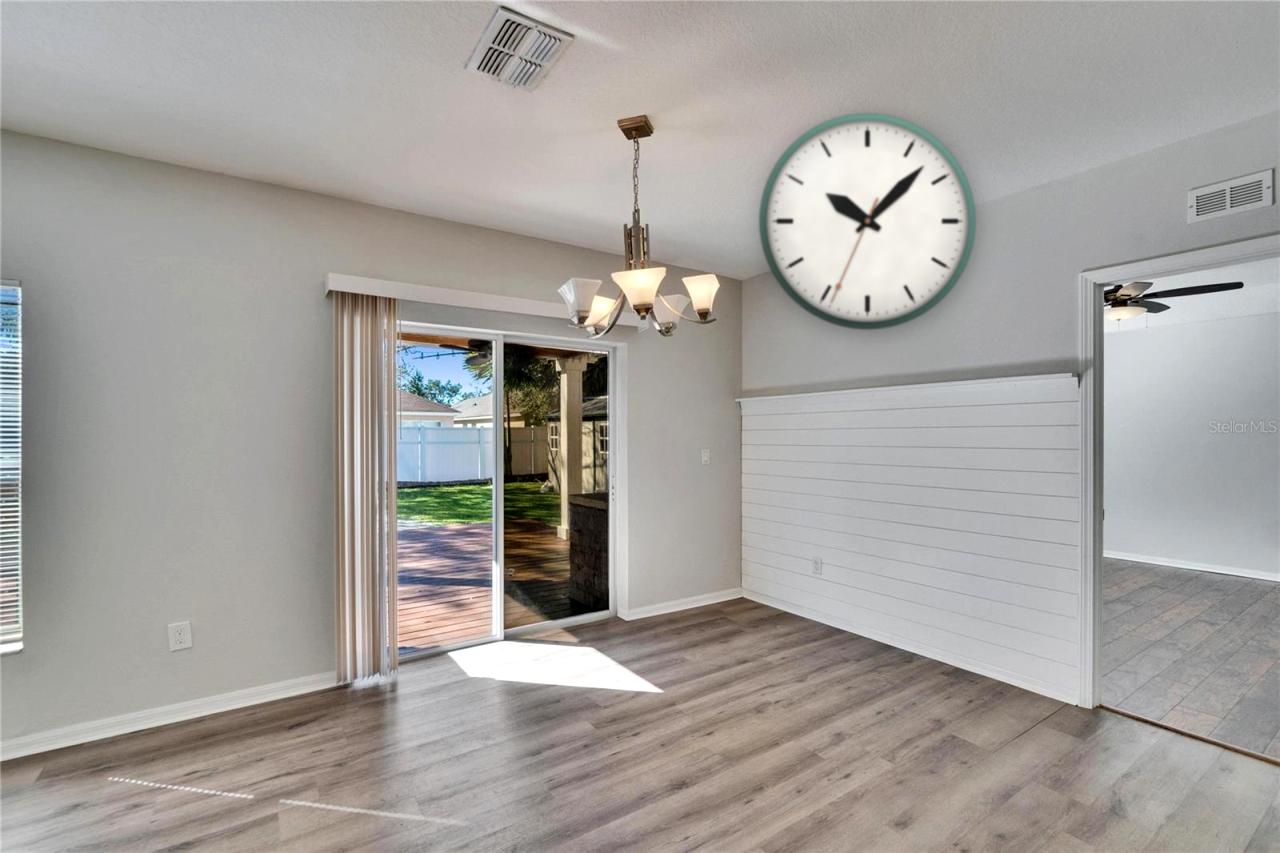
10 h 07 min 34 s
